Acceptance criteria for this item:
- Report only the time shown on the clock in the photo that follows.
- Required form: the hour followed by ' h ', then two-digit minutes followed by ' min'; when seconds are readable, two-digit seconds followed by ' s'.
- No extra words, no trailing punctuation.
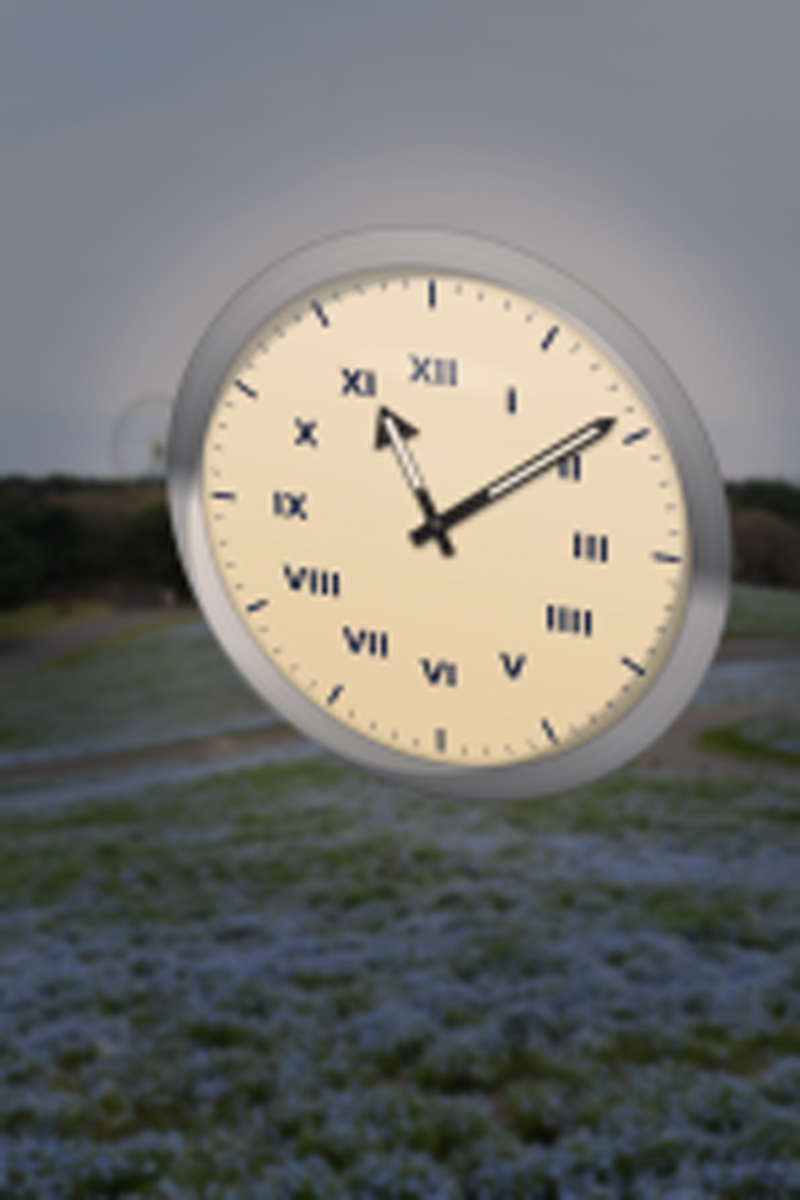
11 h 09 min
